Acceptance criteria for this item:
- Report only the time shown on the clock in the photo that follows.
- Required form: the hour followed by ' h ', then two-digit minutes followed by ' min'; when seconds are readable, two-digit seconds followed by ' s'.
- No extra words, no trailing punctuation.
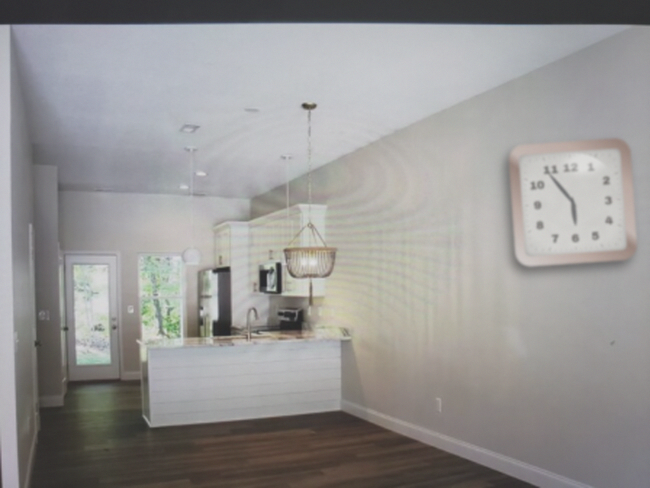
5 h 54 min
